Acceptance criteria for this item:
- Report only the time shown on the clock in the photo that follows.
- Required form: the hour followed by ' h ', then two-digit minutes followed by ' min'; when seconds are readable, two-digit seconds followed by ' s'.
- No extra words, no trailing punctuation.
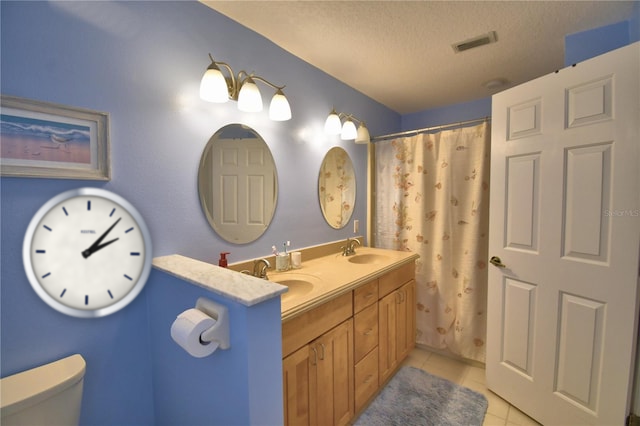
2 h 07 min
